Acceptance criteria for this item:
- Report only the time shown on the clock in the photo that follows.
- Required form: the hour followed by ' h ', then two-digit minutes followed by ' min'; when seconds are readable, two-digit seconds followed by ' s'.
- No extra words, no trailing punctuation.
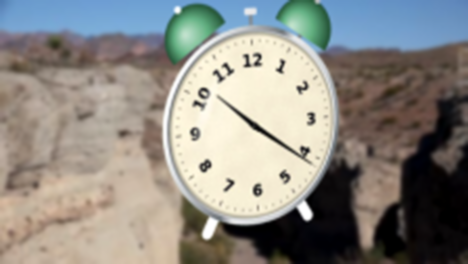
10 h 21 min
